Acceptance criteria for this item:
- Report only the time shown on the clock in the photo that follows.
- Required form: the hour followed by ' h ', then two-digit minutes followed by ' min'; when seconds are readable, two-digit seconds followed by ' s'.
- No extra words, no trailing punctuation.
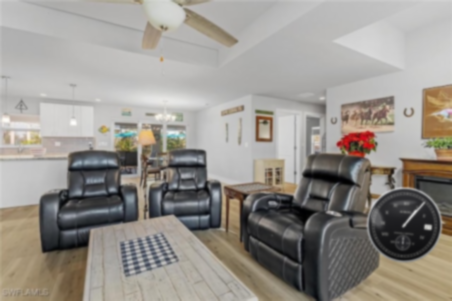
1 h 06 min
